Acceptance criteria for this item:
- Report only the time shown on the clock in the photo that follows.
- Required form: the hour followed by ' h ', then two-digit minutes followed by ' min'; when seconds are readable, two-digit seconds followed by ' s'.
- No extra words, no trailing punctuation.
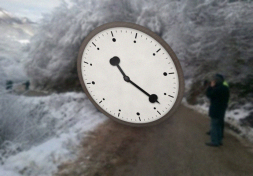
11 h 23 min
